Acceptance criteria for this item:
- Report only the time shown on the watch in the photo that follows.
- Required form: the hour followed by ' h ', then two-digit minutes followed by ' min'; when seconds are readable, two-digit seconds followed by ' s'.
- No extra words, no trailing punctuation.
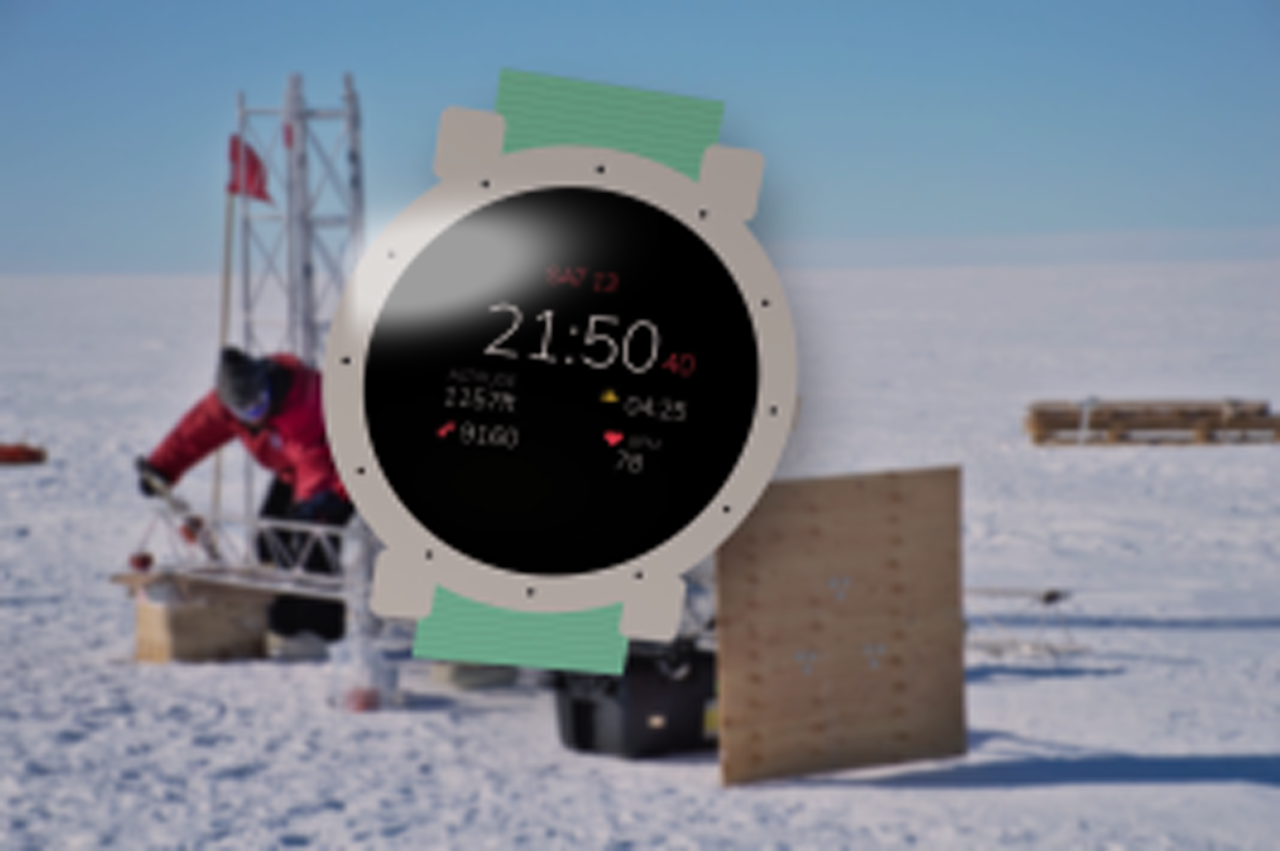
21 h 50 min
